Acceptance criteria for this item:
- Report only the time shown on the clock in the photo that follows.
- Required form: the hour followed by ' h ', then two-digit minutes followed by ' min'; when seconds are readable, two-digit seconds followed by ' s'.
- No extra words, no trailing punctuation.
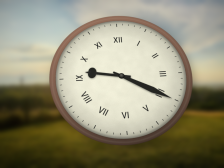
9 h 20 min
